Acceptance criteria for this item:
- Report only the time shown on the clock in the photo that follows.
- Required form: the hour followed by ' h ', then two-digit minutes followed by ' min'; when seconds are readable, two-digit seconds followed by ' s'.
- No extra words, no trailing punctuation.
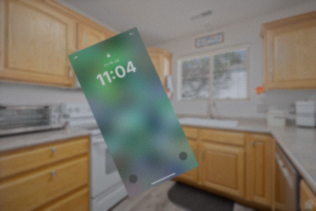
11 h 04 min
